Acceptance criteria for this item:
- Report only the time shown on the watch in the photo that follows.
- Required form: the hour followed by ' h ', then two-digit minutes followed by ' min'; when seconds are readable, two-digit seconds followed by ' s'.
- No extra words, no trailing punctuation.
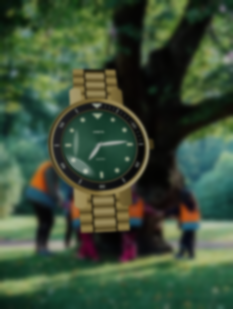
7 h 14 min
